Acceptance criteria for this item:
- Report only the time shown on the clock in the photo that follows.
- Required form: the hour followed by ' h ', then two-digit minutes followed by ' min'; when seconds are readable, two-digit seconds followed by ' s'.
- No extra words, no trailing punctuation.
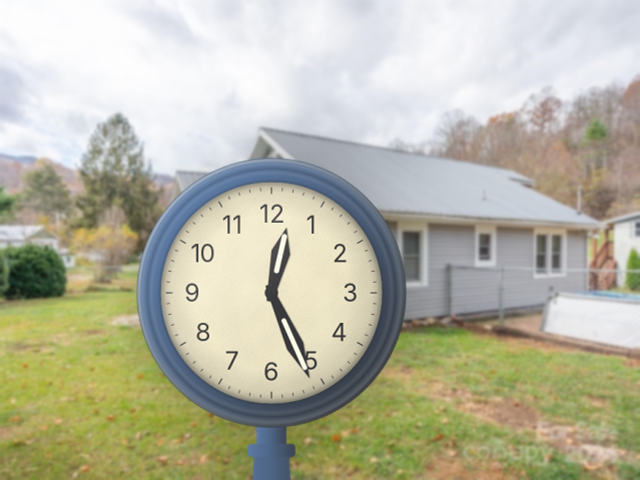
12 h 26 min
